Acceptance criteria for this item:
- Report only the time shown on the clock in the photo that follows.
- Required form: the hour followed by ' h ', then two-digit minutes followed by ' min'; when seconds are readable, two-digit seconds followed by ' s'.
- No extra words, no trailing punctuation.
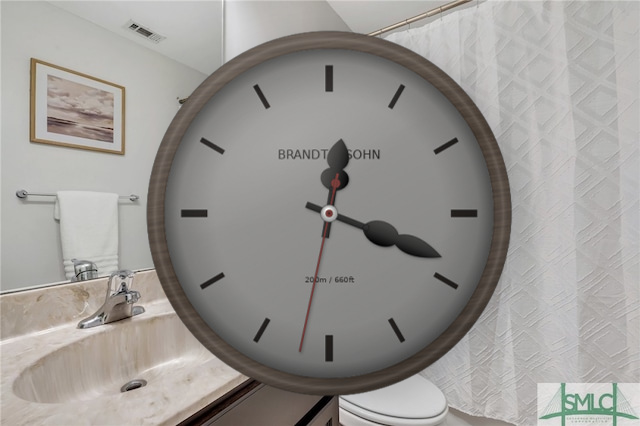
12 h 18 min 32 s
